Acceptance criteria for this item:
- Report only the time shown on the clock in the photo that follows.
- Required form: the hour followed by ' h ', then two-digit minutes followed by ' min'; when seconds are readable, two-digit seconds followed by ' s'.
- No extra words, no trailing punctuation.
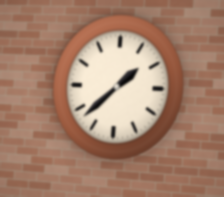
1 h 38 min
